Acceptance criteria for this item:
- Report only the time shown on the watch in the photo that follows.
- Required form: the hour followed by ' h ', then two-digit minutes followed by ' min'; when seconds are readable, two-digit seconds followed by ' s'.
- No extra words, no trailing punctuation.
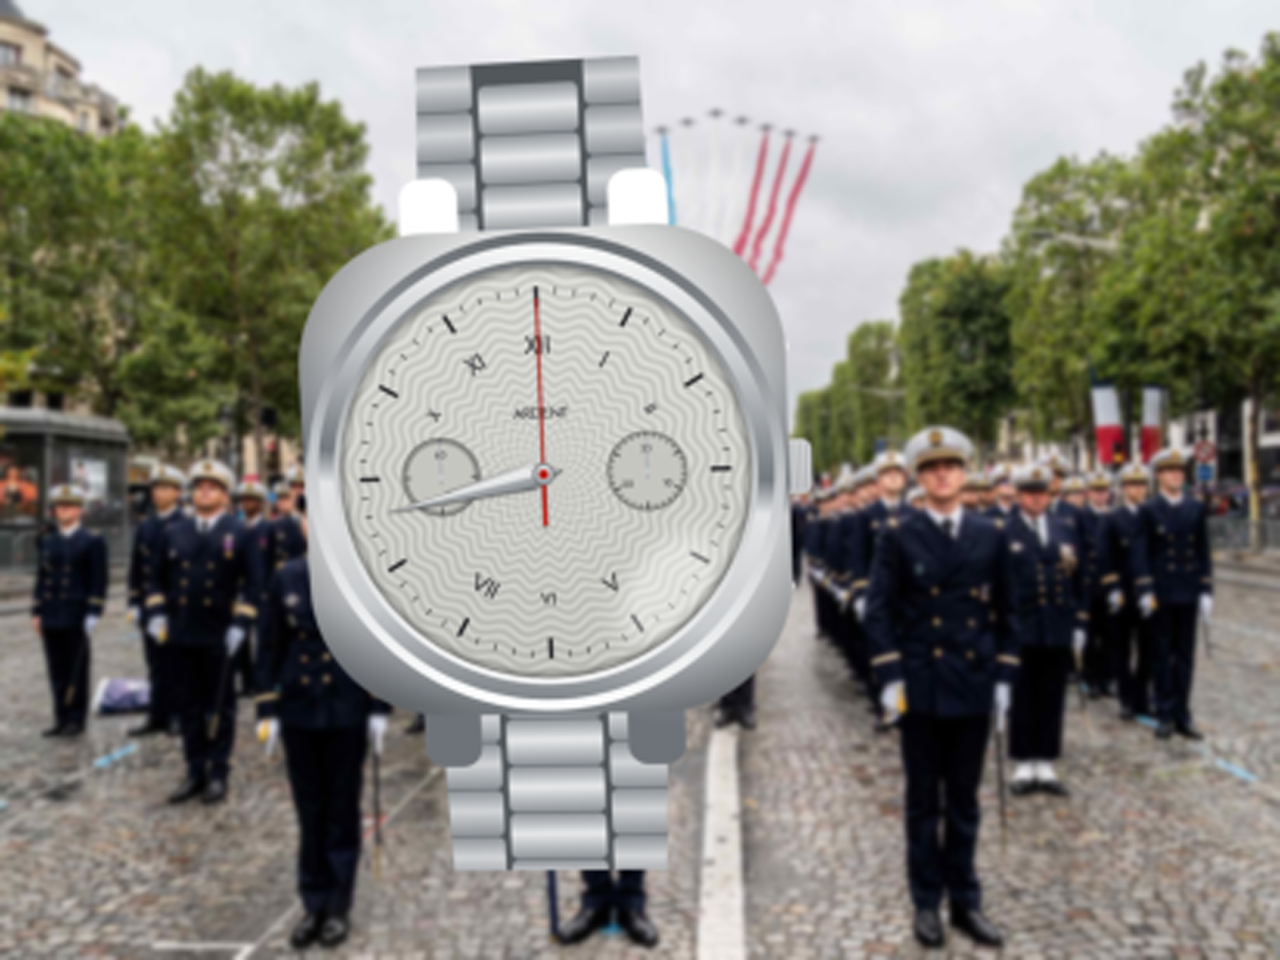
8 h 43 min
